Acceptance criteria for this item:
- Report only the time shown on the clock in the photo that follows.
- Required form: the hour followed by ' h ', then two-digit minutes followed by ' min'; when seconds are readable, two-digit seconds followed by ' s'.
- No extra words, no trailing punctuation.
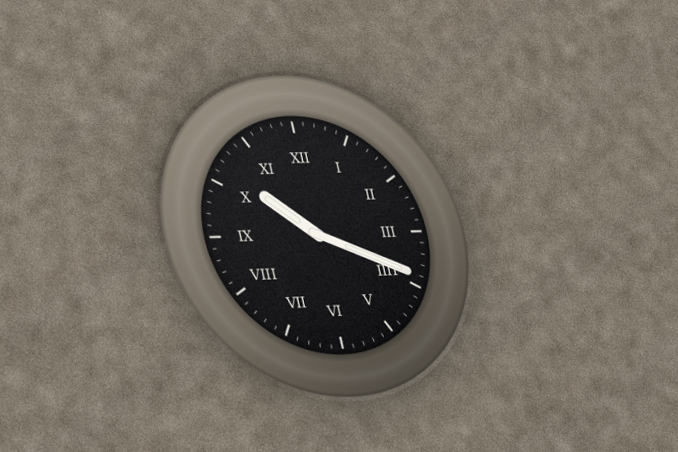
10 h 19 min
